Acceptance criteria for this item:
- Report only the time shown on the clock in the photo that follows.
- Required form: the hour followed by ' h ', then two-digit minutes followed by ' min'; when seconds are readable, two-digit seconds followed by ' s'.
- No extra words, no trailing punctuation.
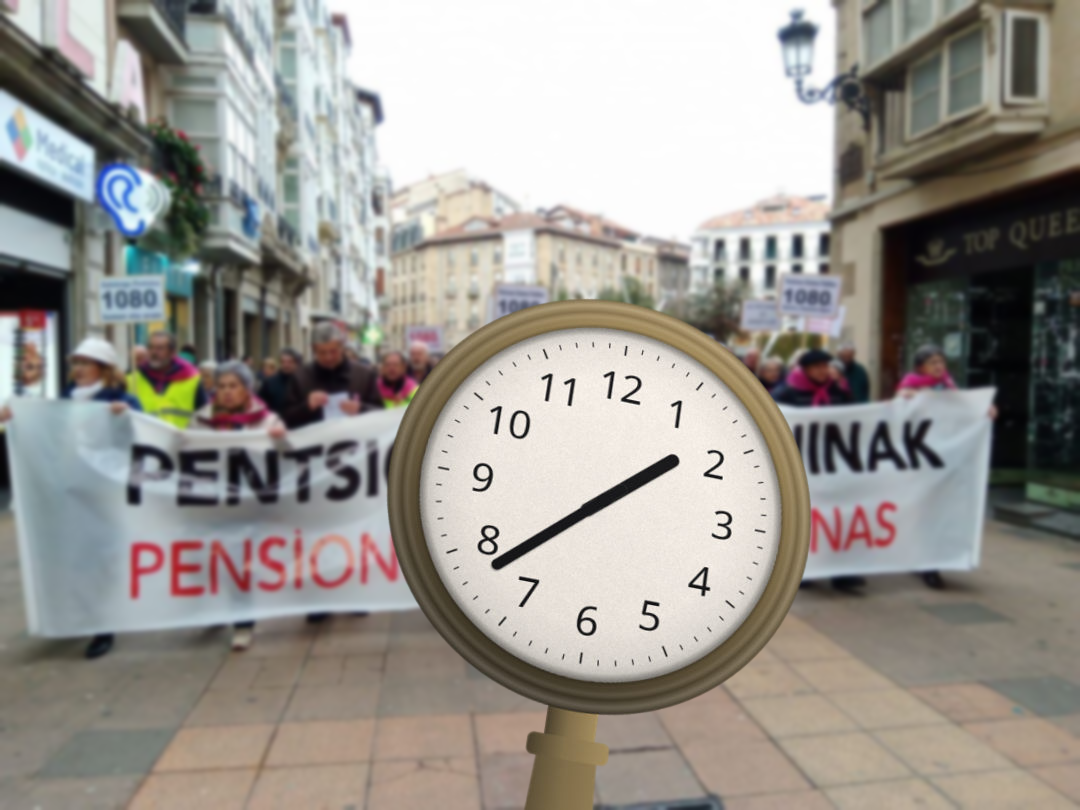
1 h 38 min
